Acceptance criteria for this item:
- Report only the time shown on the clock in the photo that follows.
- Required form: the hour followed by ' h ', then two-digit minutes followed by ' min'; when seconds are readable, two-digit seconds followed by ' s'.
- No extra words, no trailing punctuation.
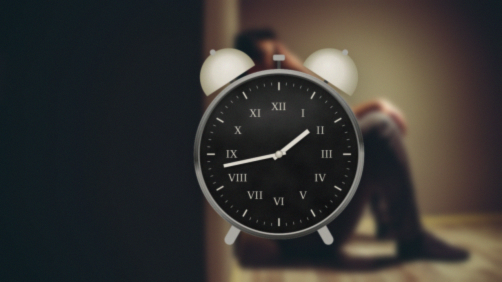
1 h 43 min
